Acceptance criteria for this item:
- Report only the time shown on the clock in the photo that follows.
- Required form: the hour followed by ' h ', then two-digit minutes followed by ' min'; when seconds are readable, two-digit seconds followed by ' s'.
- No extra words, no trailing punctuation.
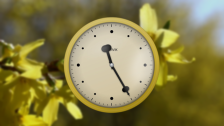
11 h 25 min
